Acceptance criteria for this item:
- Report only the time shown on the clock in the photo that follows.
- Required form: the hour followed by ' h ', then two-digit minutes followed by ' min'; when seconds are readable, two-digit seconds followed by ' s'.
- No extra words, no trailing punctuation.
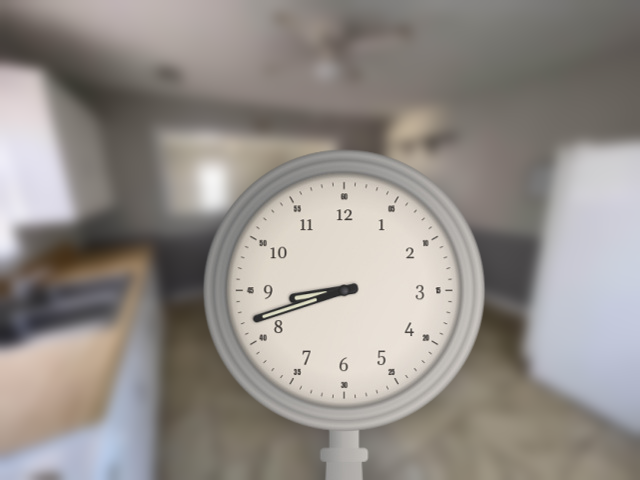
8 h 42 min
